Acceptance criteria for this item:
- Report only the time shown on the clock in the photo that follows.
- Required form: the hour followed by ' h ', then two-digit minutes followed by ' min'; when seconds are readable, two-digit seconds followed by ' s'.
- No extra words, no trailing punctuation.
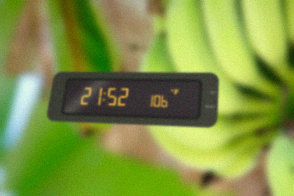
21 h 52 min
